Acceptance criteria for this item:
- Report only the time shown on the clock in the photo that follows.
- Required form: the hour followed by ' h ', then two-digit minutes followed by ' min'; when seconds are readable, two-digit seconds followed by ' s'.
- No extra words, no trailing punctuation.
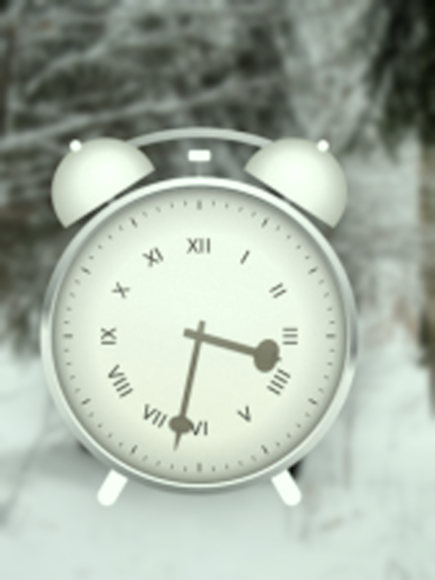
3 h 32 min
